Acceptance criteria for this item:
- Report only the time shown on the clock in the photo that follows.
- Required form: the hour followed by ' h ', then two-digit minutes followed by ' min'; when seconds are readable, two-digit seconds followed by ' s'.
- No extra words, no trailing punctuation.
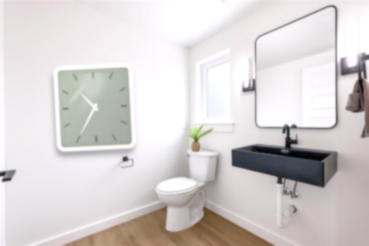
10 h 35 min
